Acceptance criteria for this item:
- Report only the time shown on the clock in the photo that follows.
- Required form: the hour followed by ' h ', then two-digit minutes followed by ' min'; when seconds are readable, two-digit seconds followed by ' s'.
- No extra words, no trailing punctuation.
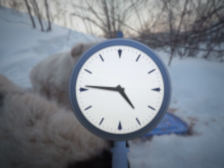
4 h 46 min
